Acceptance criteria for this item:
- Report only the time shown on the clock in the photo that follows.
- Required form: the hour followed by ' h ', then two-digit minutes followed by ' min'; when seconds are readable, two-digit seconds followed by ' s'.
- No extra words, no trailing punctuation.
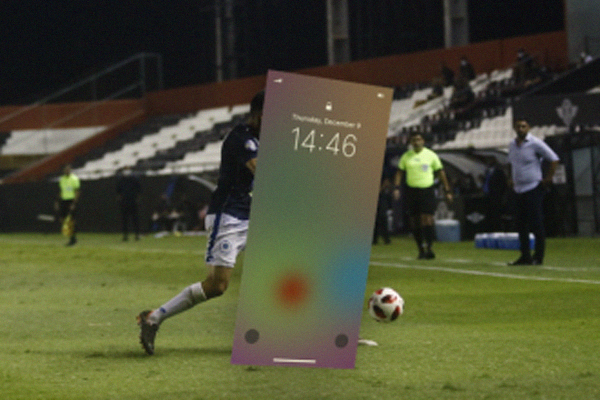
14 h 46 min
